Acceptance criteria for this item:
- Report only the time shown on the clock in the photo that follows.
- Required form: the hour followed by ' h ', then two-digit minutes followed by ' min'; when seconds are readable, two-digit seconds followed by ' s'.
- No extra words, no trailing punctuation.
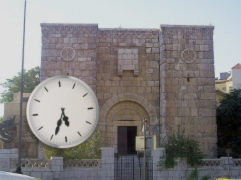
5 h 34 min
